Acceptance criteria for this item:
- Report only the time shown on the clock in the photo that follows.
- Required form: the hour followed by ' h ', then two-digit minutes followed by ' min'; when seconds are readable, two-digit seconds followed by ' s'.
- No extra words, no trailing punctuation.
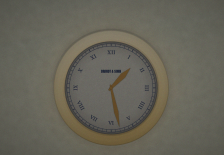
1 h 28 min
